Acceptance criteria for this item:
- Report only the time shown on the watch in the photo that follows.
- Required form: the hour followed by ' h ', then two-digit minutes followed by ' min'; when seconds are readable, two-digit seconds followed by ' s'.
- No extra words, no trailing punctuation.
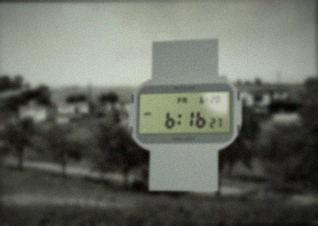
6 h 16 min
